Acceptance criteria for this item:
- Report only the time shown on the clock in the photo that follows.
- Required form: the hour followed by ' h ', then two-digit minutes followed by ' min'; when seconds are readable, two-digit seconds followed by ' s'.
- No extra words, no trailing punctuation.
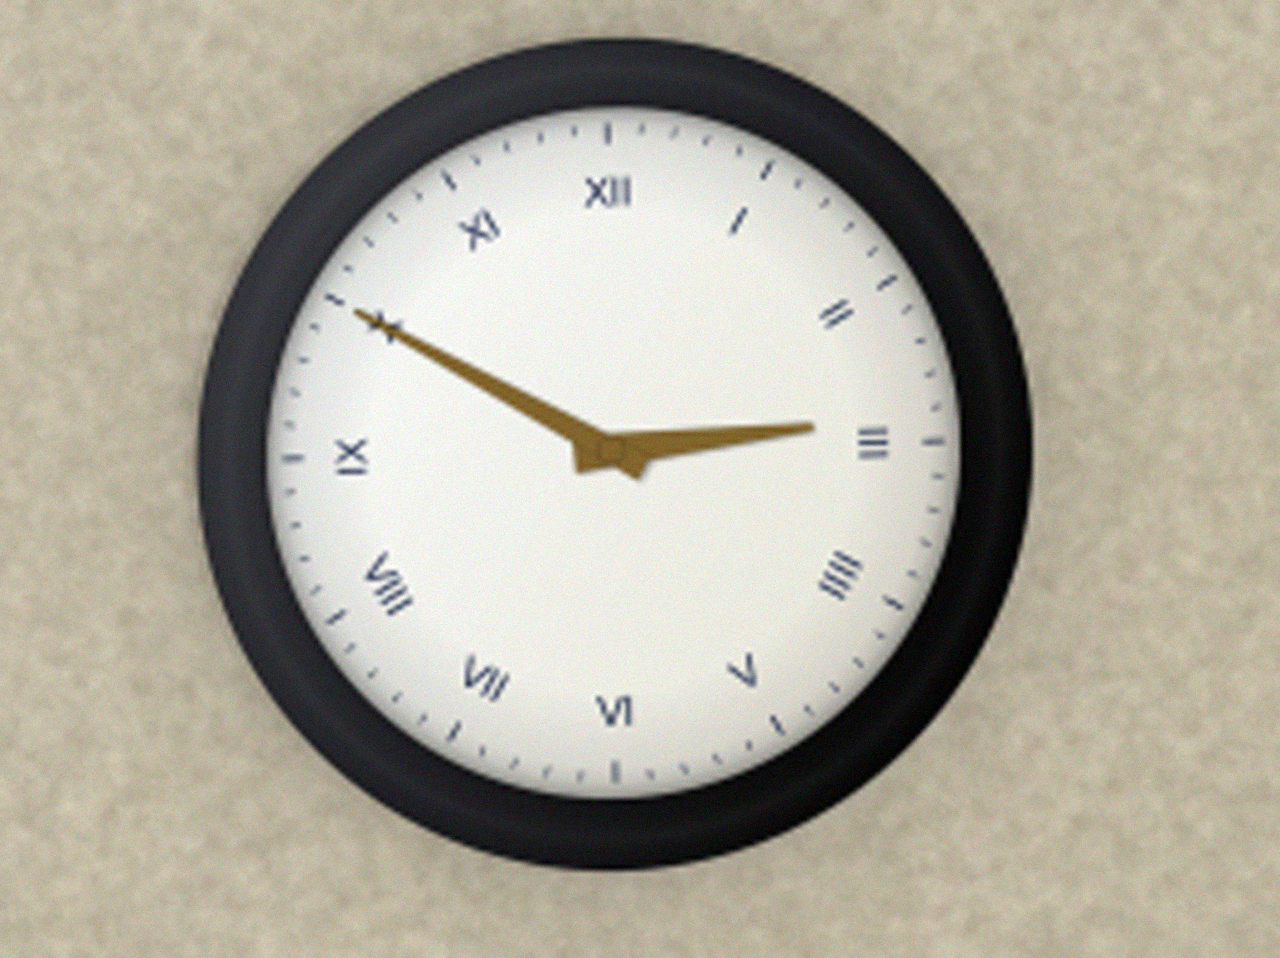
2 h 50 min
